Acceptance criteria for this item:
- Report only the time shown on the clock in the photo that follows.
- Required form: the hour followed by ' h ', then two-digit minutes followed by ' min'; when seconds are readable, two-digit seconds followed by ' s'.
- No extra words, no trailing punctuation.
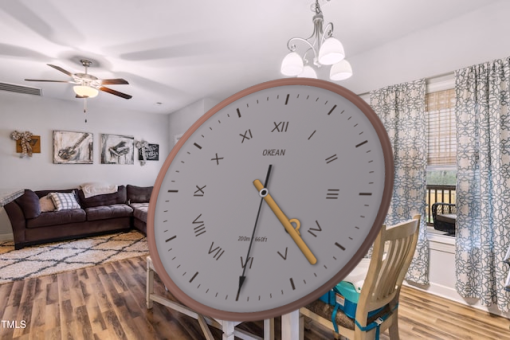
4 h 22 min 30 s
